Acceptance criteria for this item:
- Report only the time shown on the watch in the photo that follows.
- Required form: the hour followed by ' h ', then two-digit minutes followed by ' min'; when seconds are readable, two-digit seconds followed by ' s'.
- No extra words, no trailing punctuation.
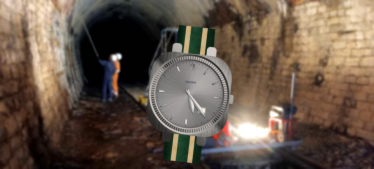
5 h 23 min
